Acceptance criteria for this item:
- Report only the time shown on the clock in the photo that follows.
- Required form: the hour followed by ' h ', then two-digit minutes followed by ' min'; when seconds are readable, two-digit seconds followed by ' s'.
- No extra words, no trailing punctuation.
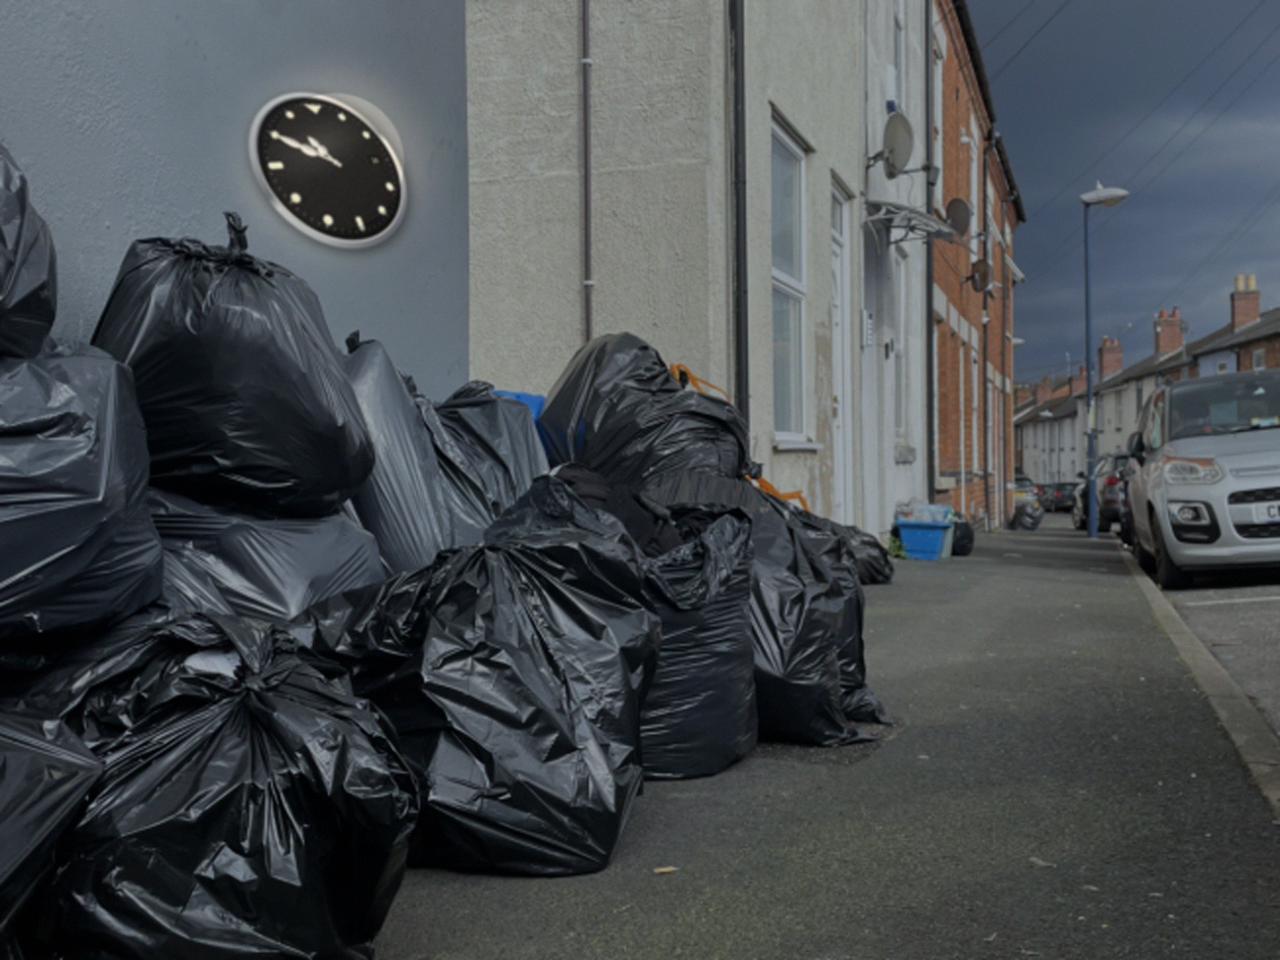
10 h 50 min
